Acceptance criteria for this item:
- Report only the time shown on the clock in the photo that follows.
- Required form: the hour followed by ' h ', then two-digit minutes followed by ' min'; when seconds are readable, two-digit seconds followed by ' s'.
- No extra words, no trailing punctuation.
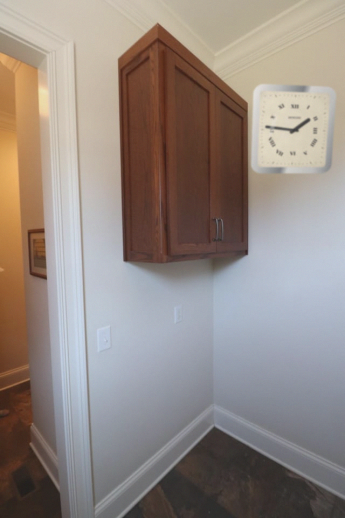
1 h 46 min
